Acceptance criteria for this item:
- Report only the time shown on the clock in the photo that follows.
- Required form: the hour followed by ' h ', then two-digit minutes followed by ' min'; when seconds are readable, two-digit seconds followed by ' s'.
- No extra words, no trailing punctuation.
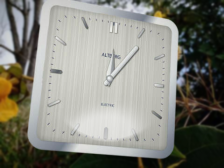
12 h 06 min
